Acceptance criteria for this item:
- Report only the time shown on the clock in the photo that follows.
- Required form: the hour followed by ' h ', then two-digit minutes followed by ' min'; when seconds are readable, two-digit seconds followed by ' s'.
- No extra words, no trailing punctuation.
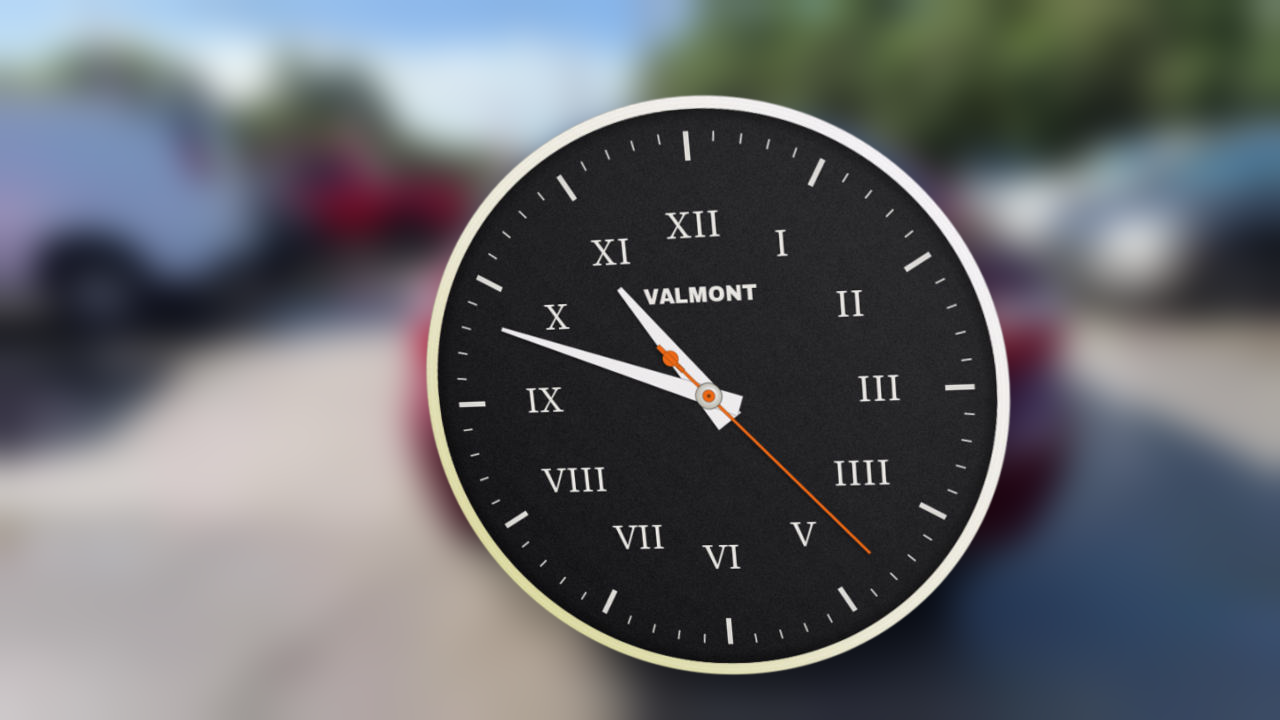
10 h 48 min 23 s
